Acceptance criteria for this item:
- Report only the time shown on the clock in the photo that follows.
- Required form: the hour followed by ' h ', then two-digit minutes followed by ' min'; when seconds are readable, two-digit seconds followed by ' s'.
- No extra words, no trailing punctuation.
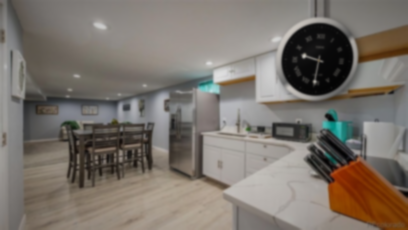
9 h 31 min
